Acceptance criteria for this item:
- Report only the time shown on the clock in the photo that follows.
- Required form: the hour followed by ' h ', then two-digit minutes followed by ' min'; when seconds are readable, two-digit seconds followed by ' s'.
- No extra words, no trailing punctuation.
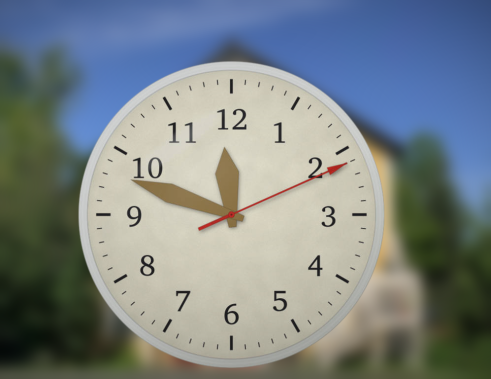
11 h 48 min 11 s
